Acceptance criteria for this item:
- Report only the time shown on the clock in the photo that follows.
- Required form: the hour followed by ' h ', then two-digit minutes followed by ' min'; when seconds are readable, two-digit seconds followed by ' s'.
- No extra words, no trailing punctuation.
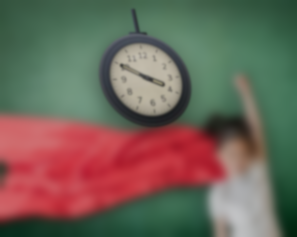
3 h 50 min
